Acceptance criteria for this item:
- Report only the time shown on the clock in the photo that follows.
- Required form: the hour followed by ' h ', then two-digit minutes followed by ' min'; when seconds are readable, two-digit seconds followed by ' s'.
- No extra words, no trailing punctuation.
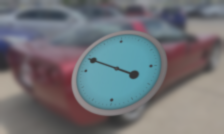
3 h 49 min
